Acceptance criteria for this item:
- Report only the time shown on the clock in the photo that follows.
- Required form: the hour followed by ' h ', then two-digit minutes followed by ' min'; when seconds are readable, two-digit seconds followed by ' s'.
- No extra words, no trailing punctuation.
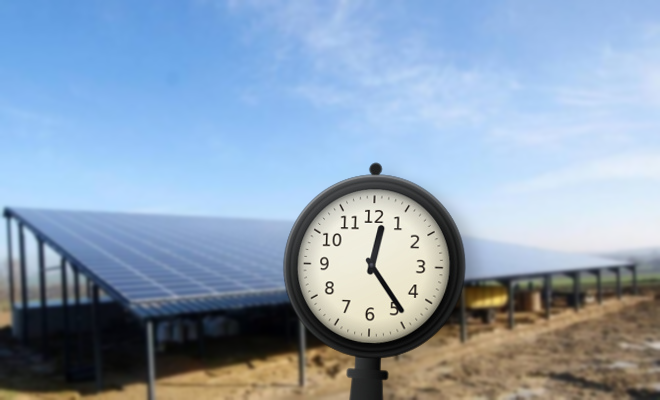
12 h 24 min
